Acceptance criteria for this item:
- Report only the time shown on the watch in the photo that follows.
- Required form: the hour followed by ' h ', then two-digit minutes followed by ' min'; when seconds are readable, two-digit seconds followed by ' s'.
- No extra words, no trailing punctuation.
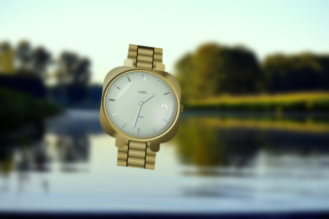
1 h 32 min
